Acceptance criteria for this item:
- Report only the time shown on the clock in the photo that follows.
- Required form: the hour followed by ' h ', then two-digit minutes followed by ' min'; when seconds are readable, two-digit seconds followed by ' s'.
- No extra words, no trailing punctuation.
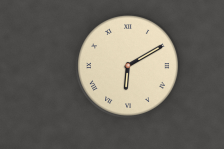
6 h 10 min
